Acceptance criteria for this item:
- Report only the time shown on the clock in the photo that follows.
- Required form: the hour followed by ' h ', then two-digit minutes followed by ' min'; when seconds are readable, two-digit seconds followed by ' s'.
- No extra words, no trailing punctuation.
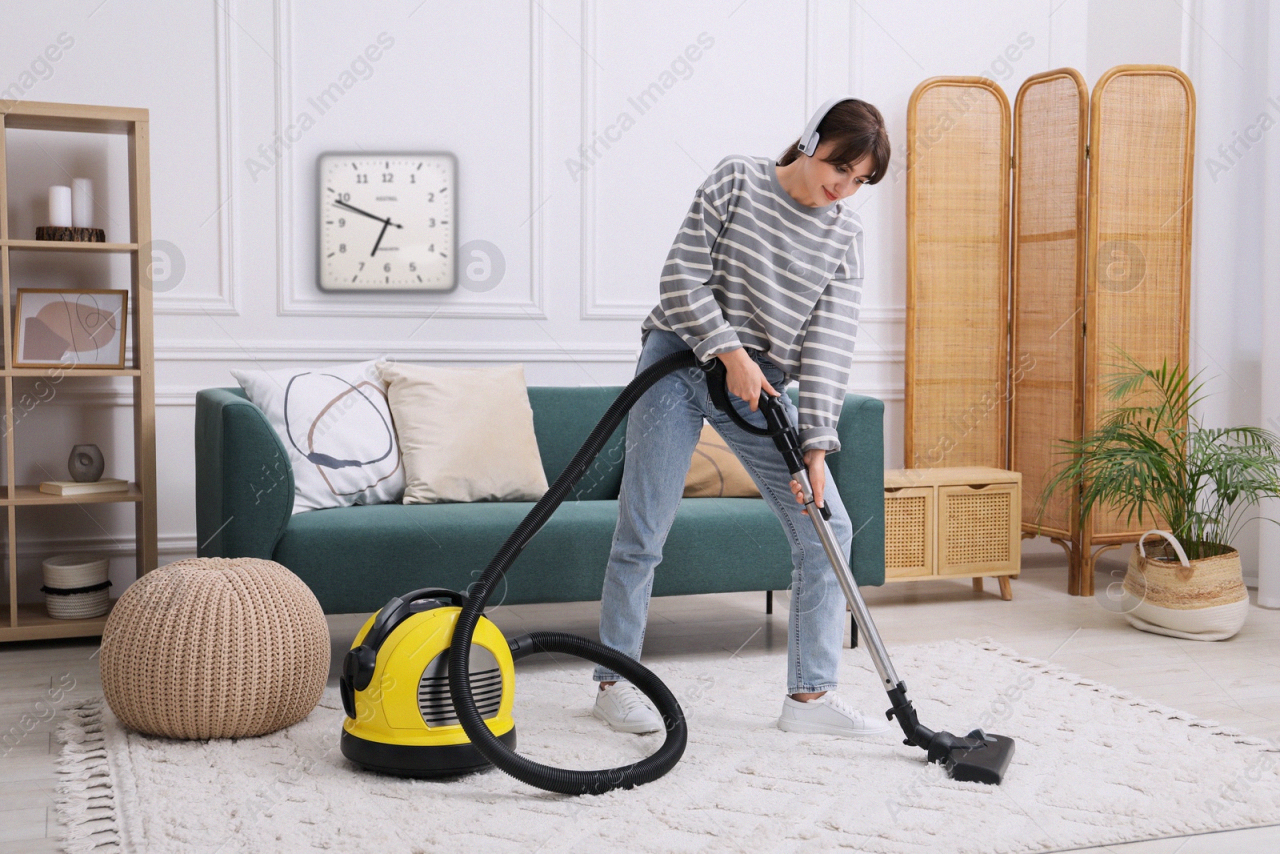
6 h 48 min 48 s
